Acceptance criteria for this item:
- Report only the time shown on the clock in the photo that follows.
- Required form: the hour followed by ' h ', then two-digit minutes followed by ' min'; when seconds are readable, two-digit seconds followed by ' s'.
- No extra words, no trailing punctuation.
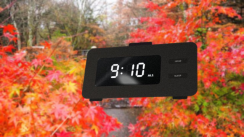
9 h 10 min
